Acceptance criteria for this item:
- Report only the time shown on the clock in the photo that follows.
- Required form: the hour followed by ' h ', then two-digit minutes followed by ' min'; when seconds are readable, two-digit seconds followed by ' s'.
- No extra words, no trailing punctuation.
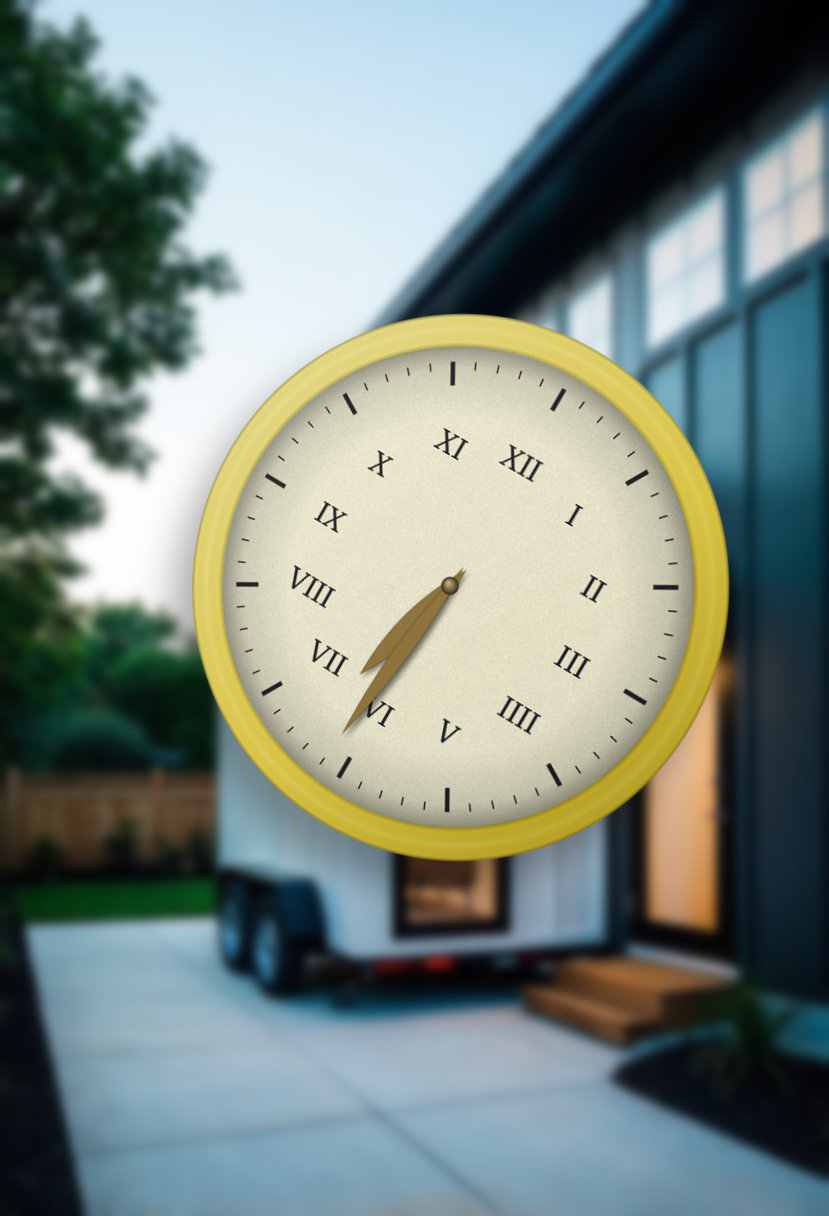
6 h 31 min
